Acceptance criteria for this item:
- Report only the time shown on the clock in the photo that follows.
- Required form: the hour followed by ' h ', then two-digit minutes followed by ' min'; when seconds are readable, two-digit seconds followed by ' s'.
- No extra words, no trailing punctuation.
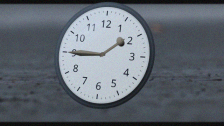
1 h 45 min
